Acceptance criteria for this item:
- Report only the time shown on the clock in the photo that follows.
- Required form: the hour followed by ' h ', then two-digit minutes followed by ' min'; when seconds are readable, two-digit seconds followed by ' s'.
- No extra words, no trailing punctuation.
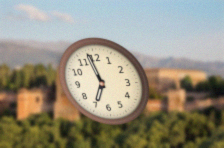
6 h 58 min
